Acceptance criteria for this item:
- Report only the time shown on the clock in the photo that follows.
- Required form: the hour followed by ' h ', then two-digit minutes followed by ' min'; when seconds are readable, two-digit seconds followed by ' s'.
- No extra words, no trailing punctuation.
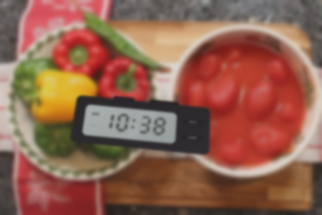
10 h 38 min
